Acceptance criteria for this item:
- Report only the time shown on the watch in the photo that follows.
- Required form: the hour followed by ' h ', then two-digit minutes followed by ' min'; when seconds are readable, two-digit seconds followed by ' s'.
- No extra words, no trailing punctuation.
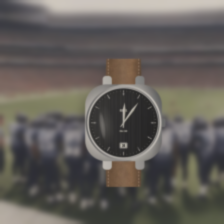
12 h 06 min
